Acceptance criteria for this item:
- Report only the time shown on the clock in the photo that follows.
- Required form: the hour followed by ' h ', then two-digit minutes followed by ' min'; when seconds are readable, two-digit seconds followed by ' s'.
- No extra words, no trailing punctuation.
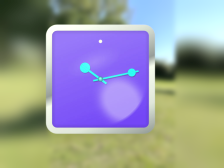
10 h 13 min
